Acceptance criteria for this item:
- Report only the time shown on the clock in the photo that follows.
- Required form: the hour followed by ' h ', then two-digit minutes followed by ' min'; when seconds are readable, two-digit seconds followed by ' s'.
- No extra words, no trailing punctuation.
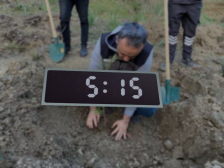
5 h 15 min
